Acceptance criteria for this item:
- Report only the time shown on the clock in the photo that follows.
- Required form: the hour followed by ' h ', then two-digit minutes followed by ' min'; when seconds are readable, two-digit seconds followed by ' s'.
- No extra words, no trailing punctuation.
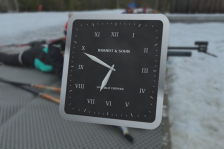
6 h 49 min
